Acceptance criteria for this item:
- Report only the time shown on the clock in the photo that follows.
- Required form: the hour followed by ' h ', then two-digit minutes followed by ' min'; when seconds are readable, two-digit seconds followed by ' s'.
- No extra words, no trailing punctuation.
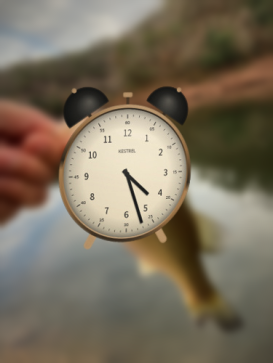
4 h 27 min
